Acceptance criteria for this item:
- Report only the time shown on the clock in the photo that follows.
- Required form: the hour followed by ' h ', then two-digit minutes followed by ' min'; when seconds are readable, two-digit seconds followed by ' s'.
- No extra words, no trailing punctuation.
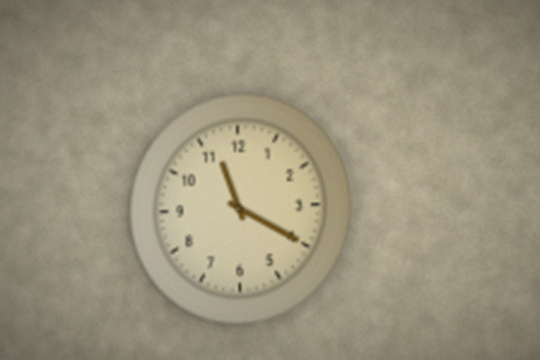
11 h 20 min
